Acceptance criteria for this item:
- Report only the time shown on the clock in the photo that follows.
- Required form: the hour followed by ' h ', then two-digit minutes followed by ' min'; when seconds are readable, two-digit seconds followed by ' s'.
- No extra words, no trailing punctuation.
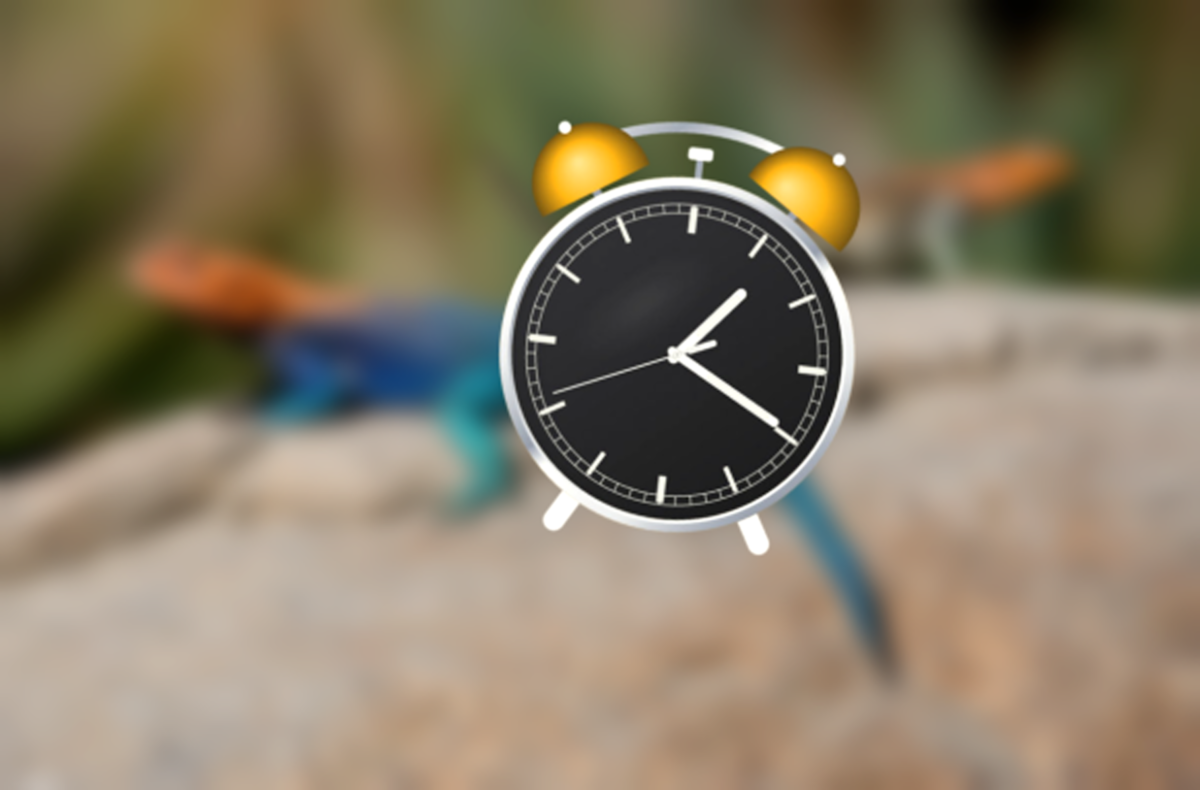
1 h 19 min 41 s
